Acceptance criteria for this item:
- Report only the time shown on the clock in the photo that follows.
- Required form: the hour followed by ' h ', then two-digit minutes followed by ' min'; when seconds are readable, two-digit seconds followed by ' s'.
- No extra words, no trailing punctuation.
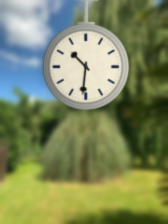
10 h 31 min
